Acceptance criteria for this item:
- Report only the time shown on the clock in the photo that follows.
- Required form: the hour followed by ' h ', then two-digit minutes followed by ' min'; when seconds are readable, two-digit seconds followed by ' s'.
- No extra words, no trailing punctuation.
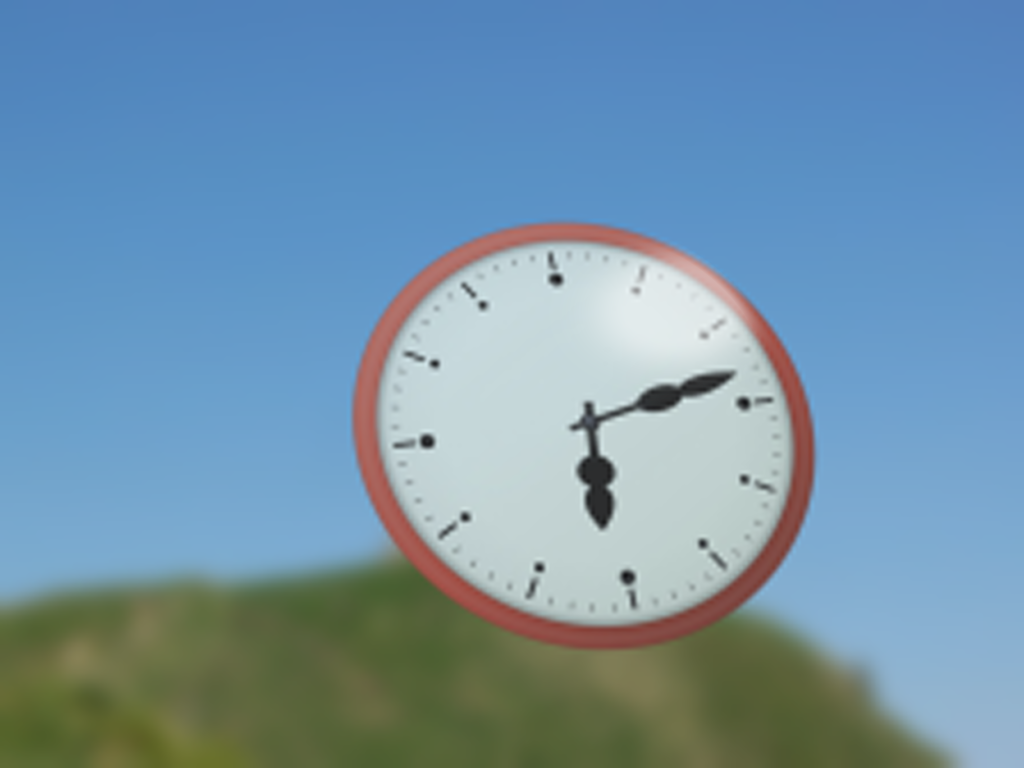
6 h 13 min
